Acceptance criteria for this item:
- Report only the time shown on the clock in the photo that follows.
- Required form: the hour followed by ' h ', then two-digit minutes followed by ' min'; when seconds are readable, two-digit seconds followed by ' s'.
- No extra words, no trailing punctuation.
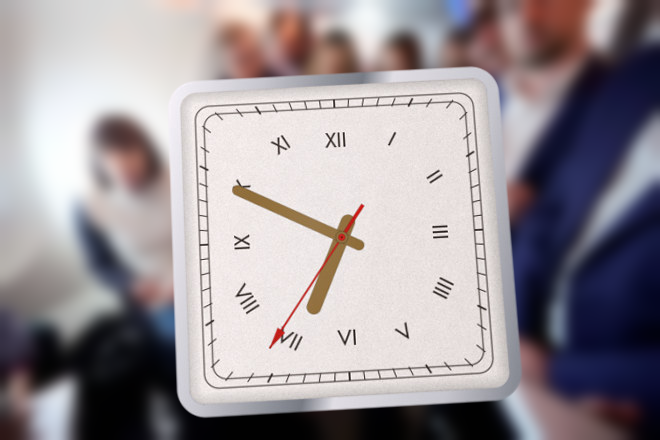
6 h 49 min 36 s
